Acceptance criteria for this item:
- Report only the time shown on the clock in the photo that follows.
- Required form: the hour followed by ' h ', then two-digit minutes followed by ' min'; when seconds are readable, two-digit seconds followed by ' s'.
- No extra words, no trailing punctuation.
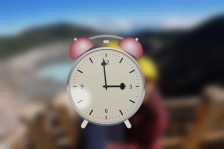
2 h 59 min
